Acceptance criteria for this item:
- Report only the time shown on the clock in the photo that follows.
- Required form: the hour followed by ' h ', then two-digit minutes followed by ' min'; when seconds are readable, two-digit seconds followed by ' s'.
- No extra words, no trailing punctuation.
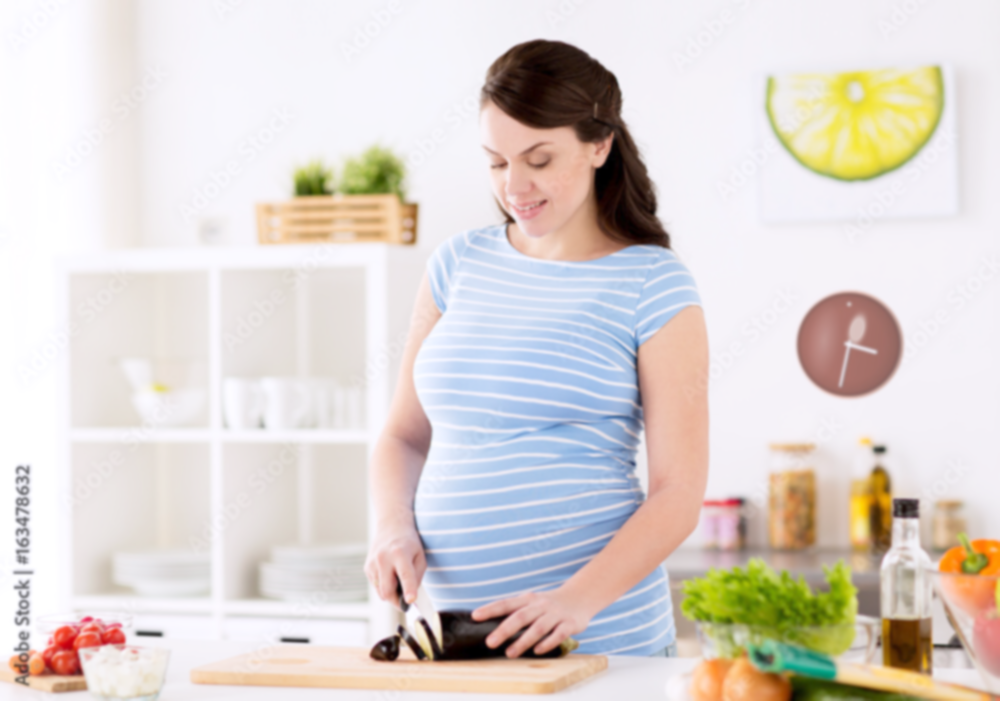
3 h 32 min
